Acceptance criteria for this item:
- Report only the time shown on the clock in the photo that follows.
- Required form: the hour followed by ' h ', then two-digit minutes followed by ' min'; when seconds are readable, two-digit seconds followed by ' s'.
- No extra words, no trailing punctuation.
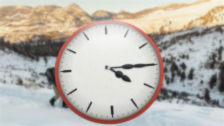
4 h 15 min
